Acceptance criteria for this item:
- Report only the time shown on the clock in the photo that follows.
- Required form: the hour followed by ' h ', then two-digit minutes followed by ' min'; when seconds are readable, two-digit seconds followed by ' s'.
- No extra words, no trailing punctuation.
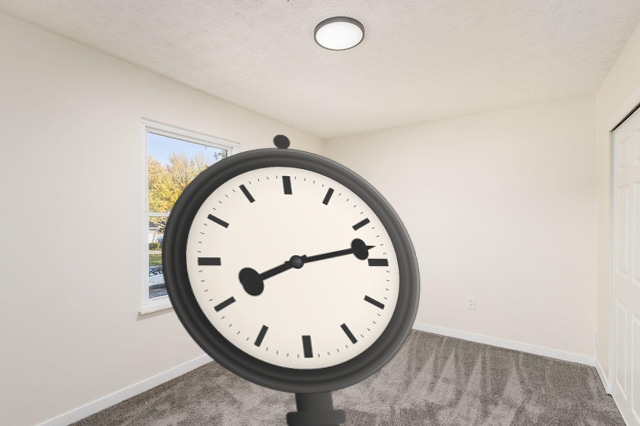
8 h 13 min
